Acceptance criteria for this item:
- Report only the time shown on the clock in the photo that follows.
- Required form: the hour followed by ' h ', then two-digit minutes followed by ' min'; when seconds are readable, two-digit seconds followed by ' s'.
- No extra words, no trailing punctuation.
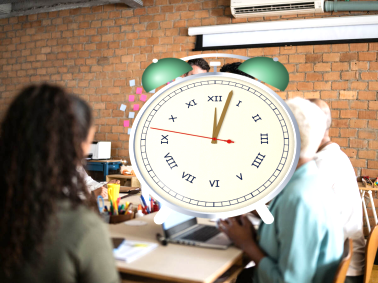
12 h 02 min 47 s
